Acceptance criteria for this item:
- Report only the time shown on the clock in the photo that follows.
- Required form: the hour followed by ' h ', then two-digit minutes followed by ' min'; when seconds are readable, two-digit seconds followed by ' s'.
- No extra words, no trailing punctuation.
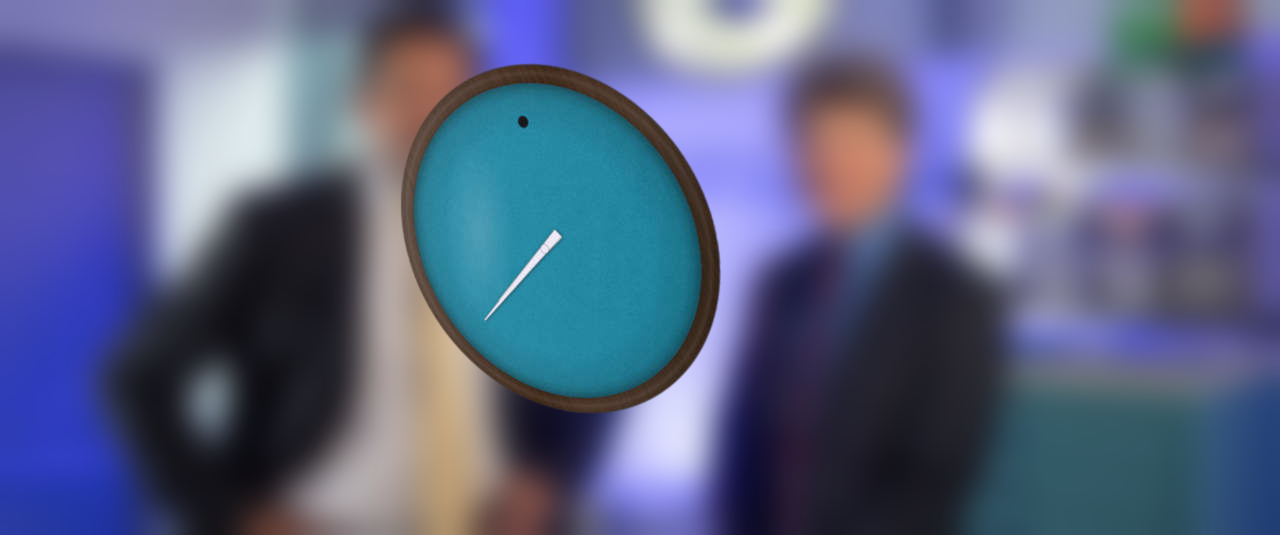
7 h 38 min
